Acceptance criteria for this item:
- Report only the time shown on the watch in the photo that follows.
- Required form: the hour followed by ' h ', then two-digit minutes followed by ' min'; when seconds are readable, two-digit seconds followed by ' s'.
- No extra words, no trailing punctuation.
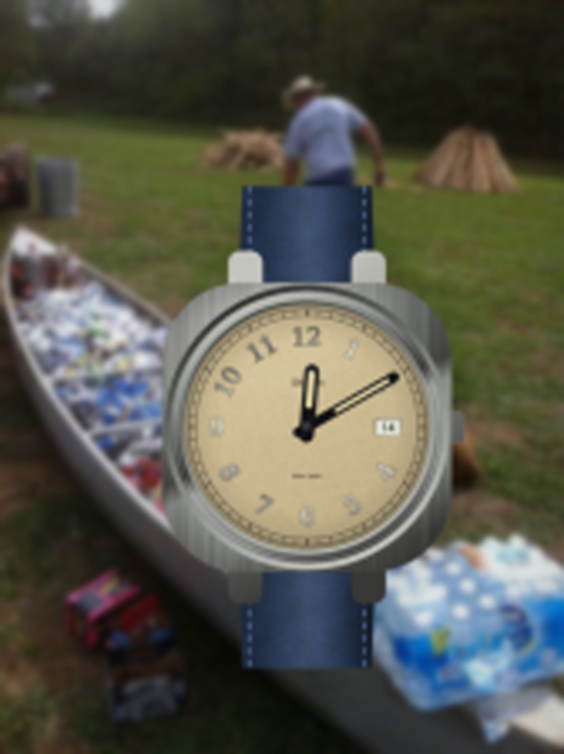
12 h 10 min
